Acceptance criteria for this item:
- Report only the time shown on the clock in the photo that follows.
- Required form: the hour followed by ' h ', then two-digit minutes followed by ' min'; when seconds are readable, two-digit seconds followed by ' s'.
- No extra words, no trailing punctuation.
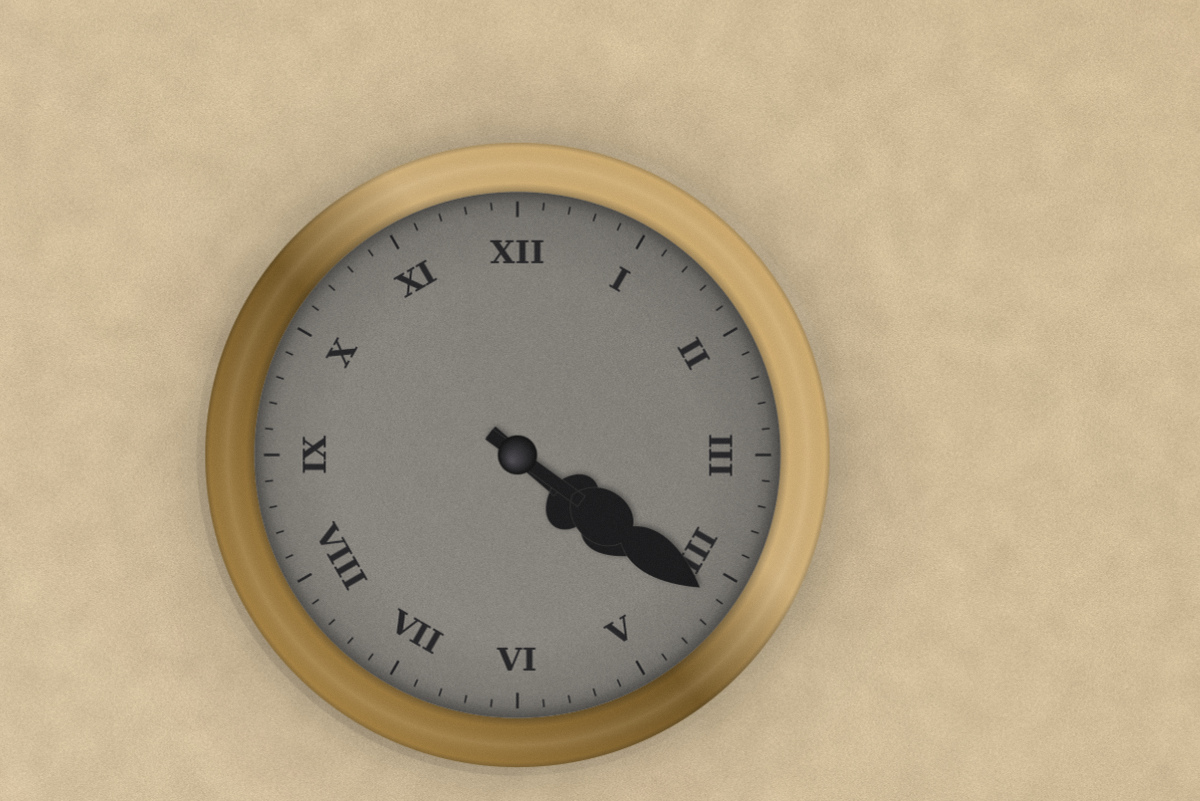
4 h 21 min
